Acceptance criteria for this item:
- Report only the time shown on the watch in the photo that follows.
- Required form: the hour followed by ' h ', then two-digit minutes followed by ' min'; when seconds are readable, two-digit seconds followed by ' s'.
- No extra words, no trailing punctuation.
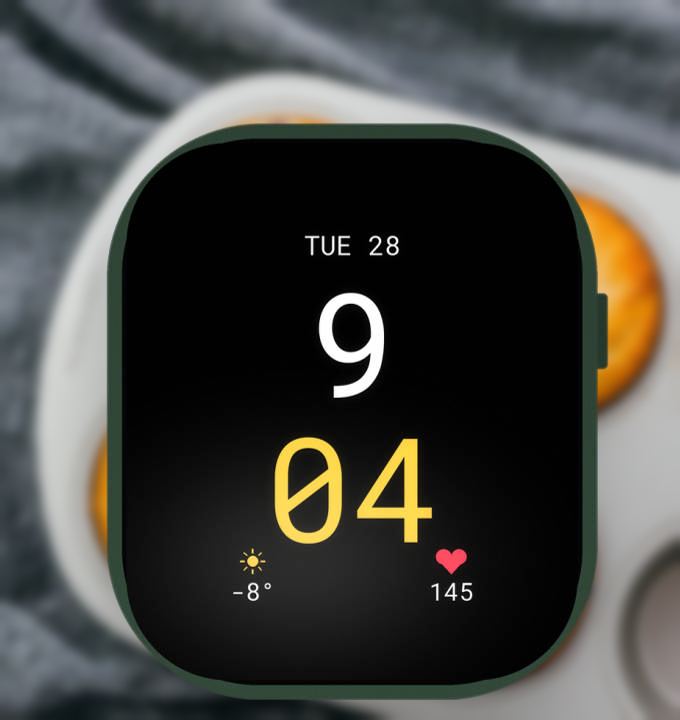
9 h 04 min
